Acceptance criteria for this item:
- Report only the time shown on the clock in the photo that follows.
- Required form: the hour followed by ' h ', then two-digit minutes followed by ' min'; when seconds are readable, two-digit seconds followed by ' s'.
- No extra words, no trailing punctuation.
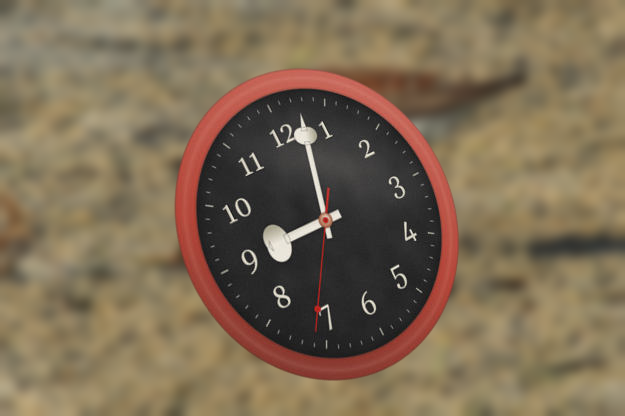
9 h 02 min 36 s
